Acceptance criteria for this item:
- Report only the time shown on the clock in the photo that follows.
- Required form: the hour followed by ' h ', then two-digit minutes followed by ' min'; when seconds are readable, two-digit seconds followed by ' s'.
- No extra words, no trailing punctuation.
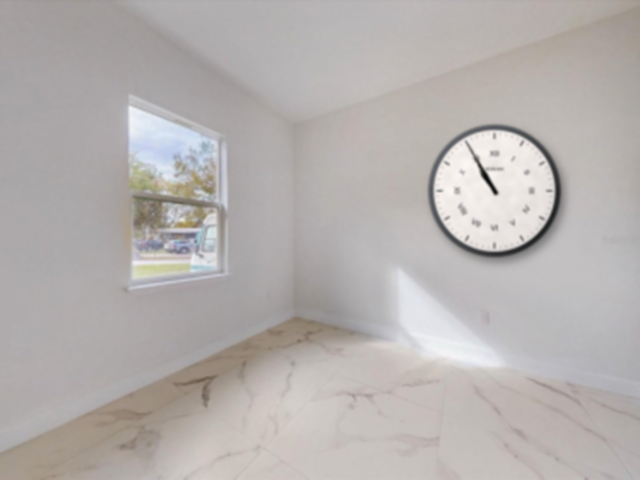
10 h 55 min
